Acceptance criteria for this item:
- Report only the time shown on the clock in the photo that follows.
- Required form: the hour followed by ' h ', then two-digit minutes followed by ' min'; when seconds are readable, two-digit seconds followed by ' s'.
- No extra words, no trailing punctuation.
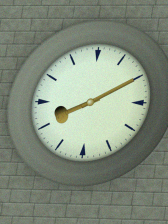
8 h 10 min
